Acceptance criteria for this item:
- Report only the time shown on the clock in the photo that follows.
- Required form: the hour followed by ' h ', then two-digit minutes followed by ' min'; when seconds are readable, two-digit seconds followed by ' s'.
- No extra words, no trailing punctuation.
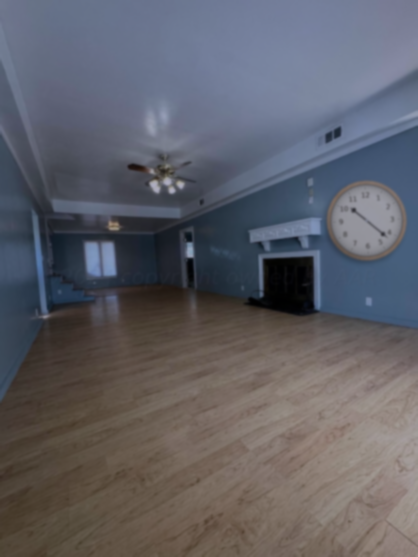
10 h 22 min
